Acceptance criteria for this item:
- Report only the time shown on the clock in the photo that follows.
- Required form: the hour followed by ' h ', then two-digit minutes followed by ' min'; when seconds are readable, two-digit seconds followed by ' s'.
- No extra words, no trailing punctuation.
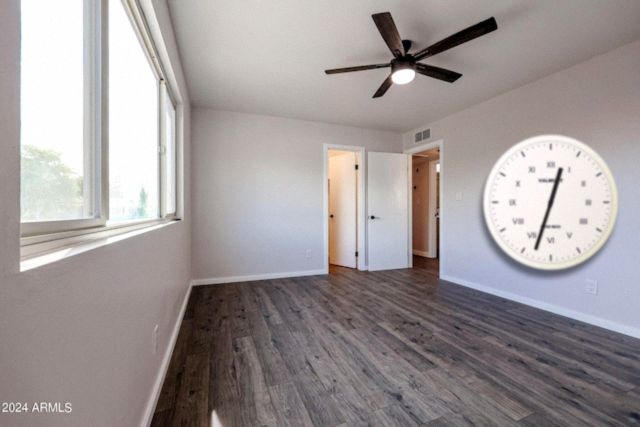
12 h 33 min
